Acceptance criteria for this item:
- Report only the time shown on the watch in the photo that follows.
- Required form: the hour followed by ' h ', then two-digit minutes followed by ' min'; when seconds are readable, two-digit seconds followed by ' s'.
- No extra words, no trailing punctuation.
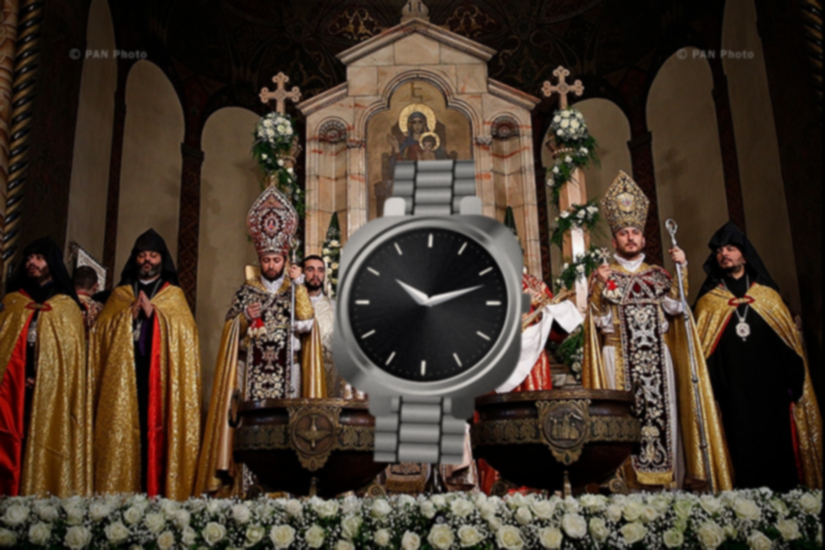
10 h 12 min
